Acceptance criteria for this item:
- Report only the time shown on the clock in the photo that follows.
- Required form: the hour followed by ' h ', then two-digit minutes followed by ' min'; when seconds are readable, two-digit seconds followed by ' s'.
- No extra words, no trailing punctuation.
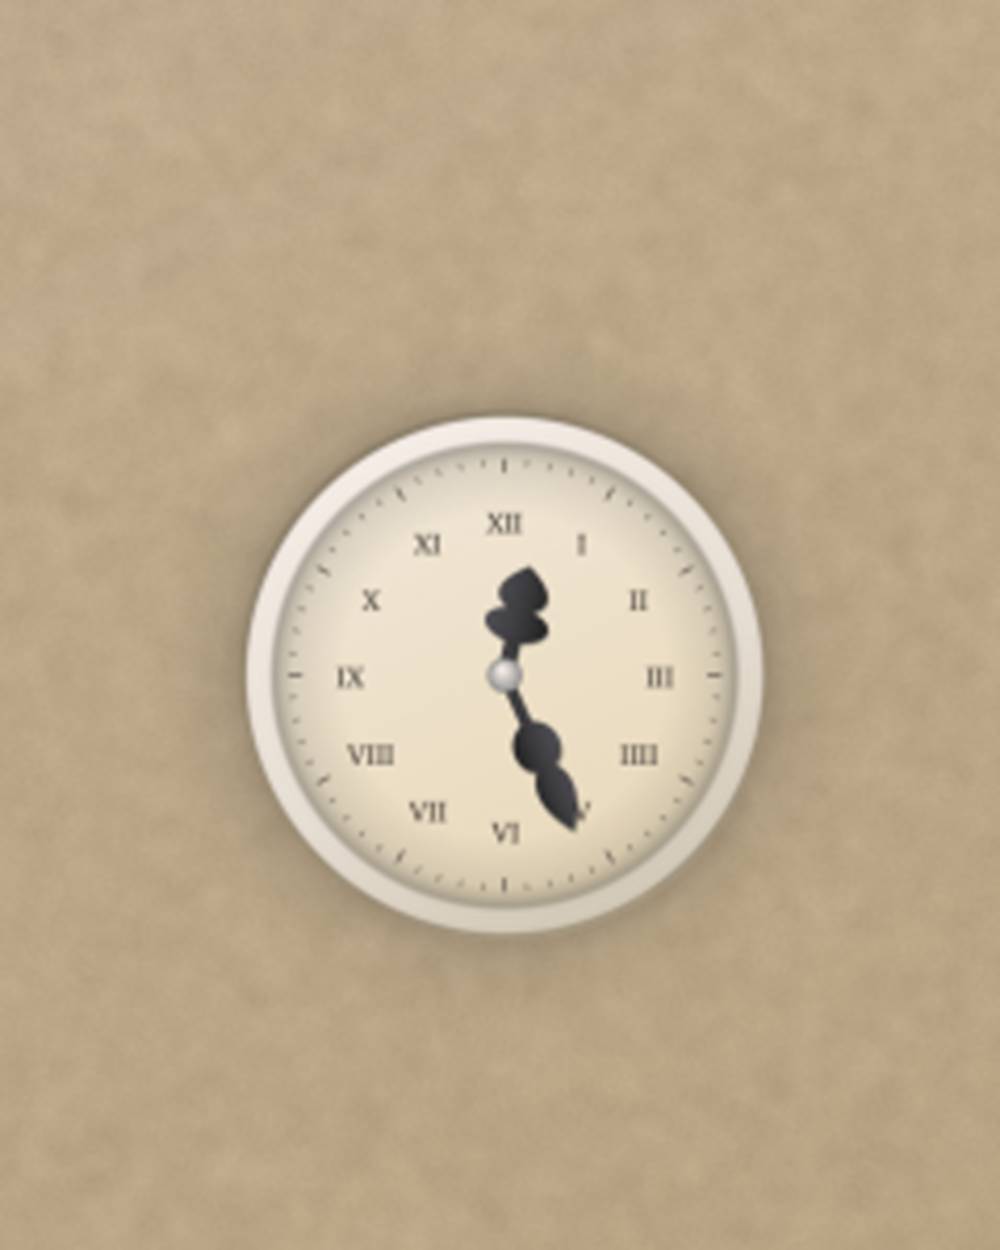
12 h 26 min
